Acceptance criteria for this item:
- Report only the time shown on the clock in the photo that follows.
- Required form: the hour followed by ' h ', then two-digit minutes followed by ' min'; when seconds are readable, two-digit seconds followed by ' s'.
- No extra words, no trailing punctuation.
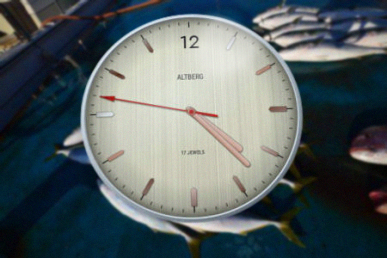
4 h 22 min 47 s
